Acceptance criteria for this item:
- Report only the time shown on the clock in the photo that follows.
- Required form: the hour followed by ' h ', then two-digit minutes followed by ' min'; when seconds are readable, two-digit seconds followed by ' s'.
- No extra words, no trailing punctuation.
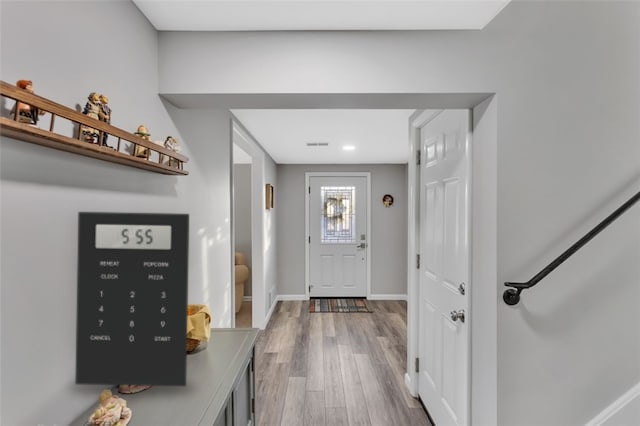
5 h 55 min
